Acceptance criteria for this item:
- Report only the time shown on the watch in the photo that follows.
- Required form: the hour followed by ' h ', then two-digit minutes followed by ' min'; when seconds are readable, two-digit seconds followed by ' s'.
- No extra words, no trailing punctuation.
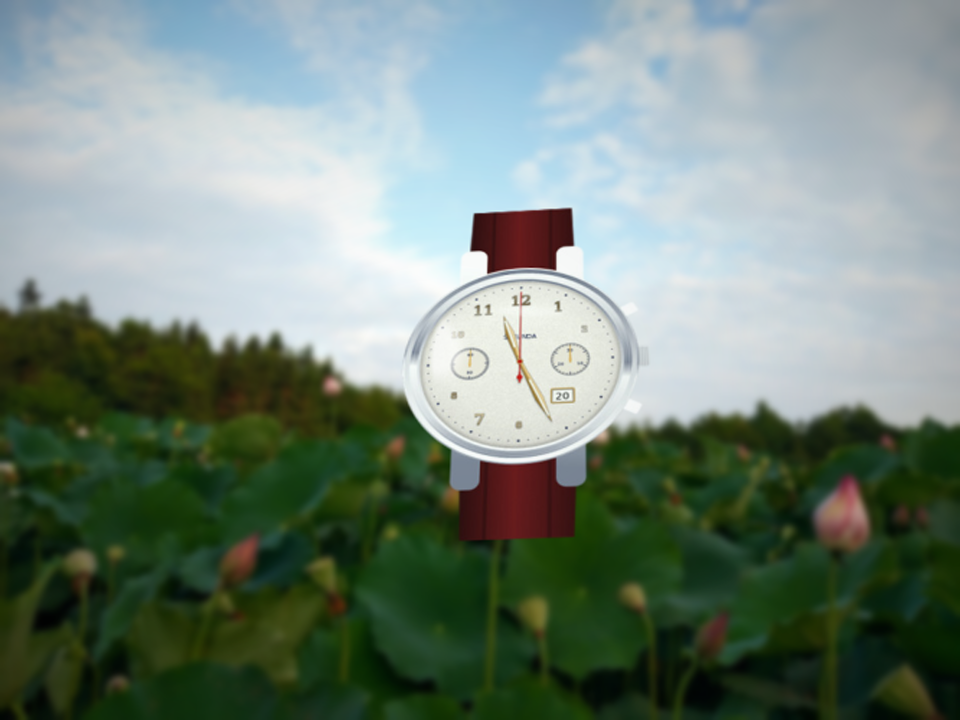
11 h 26 min
